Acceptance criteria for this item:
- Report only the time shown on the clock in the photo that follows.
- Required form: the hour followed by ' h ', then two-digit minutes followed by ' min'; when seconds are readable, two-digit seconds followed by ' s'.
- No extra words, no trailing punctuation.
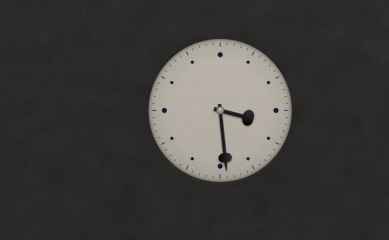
3 h 29 min
